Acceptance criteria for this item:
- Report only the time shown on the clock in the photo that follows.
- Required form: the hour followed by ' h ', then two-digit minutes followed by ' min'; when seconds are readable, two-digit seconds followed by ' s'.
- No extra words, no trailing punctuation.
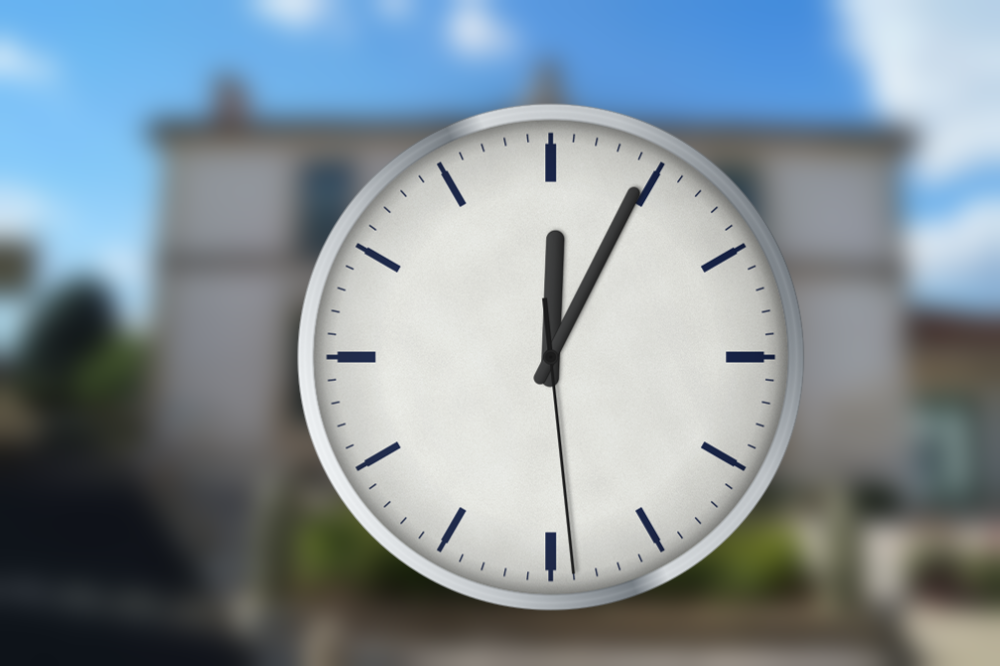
12 h 04 min 29 s
